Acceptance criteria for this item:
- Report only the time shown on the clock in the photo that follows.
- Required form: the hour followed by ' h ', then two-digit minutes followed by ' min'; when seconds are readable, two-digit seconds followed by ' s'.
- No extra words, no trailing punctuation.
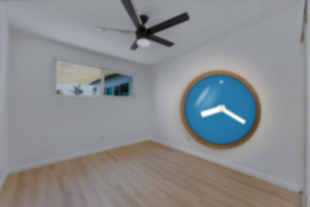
8 h 20 min
